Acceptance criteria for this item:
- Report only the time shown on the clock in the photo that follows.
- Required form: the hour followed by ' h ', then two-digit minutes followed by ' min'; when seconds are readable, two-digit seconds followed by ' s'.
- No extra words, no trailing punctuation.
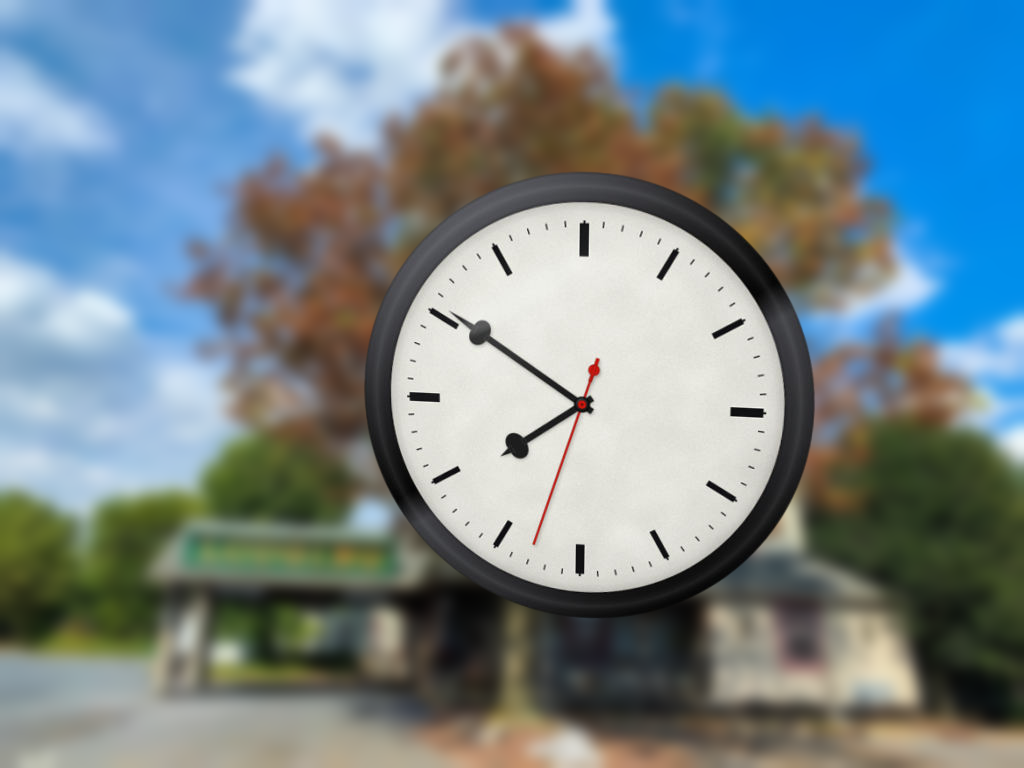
7 h 50 min 33 s
